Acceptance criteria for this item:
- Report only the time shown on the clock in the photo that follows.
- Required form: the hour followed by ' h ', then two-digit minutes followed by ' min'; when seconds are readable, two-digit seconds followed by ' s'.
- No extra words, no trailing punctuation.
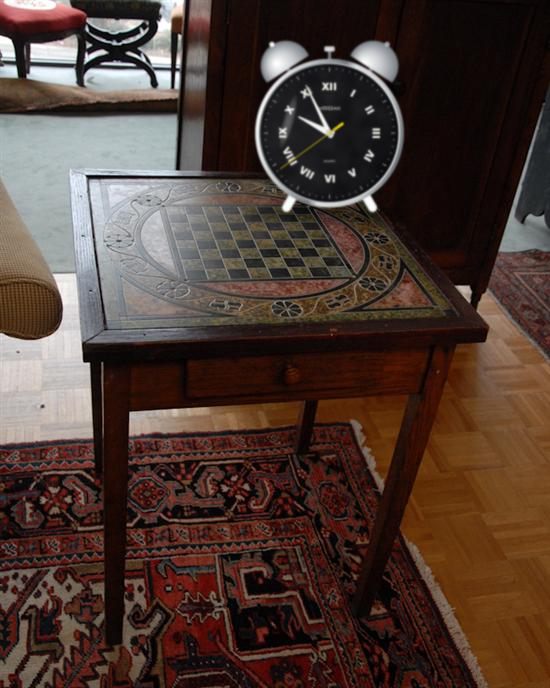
9 h 55 min 39 s
